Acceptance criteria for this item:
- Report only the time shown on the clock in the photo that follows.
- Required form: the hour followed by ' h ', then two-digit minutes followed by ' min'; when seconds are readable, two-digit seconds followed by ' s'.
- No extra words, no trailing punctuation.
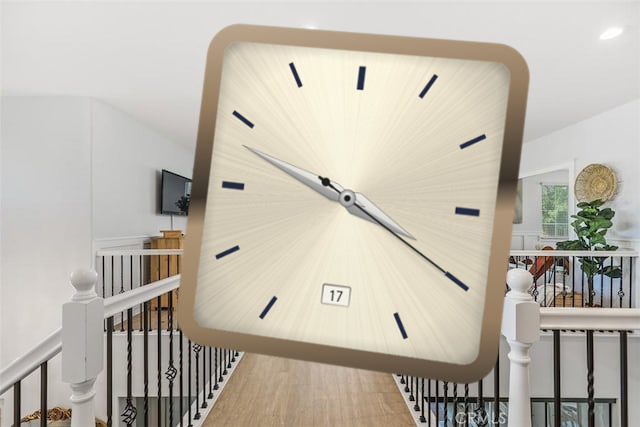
3 h 48 min 20 s
